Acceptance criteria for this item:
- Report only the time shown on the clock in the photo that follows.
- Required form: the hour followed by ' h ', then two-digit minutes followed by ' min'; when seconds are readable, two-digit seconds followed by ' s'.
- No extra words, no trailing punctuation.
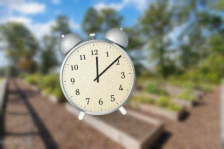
12 h 09 min
